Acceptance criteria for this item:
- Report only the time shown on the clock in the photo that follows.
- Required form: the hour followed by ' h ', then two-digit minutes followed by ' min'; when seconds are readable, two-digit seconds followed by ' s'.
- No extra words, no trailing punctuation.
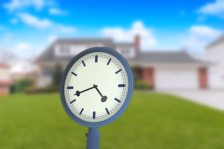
4 h 42 min
